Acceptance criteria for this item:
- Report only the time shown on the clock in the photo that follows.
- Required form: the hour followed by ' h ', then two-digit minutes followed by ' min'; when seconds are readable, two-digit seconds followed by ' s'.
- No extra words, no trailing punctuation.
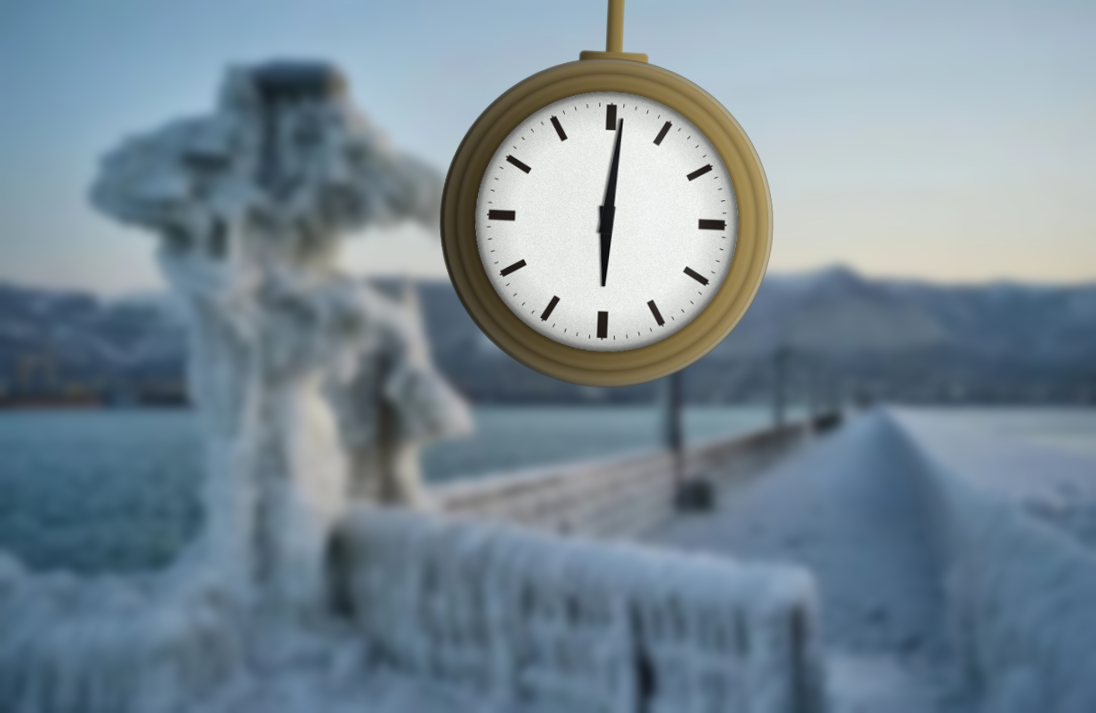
6 h 01 min
